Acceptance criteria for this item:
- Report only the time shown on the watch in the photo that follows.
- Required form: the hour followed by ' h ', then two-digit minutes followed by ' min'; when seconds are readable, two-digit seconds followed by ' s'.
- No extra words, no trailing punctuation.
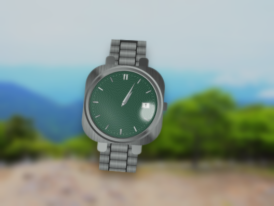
1 h 04 min
